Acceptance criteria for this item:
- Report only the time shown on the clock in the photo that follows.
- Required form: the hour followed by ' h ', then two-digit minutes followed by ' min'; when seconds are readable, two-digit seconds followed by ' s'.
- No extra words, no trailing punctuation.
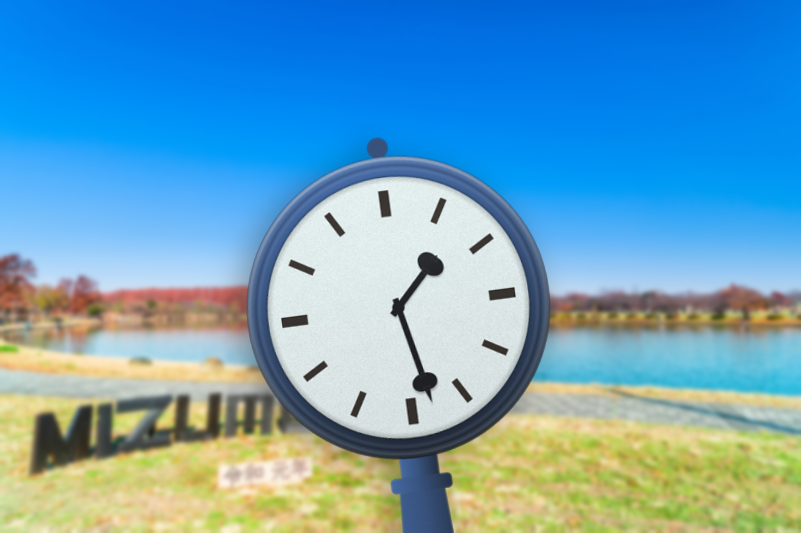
1 h 28 min
